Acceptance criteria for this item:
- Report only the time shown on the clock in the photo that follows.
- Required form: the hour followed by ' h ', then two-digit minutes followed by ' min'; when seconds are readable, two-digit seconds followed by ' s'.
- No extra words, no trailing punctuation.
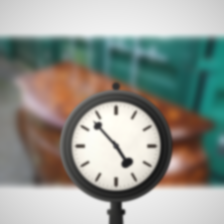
4 h 53 min
